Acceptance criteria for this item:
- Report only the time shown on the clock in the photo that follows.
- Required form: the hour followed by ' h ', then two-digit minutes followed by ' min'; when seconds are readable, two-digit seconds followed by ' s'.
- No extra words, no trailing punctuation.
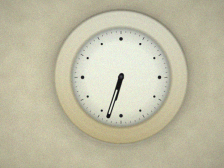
6 h 33 min
